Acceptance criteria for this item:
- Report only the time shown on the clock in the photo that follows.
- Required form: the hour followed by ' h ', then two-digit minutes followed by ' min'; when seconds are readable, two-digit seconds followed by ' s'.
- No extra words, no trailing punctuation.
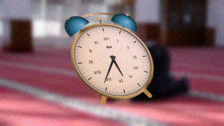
5 h 36 min
